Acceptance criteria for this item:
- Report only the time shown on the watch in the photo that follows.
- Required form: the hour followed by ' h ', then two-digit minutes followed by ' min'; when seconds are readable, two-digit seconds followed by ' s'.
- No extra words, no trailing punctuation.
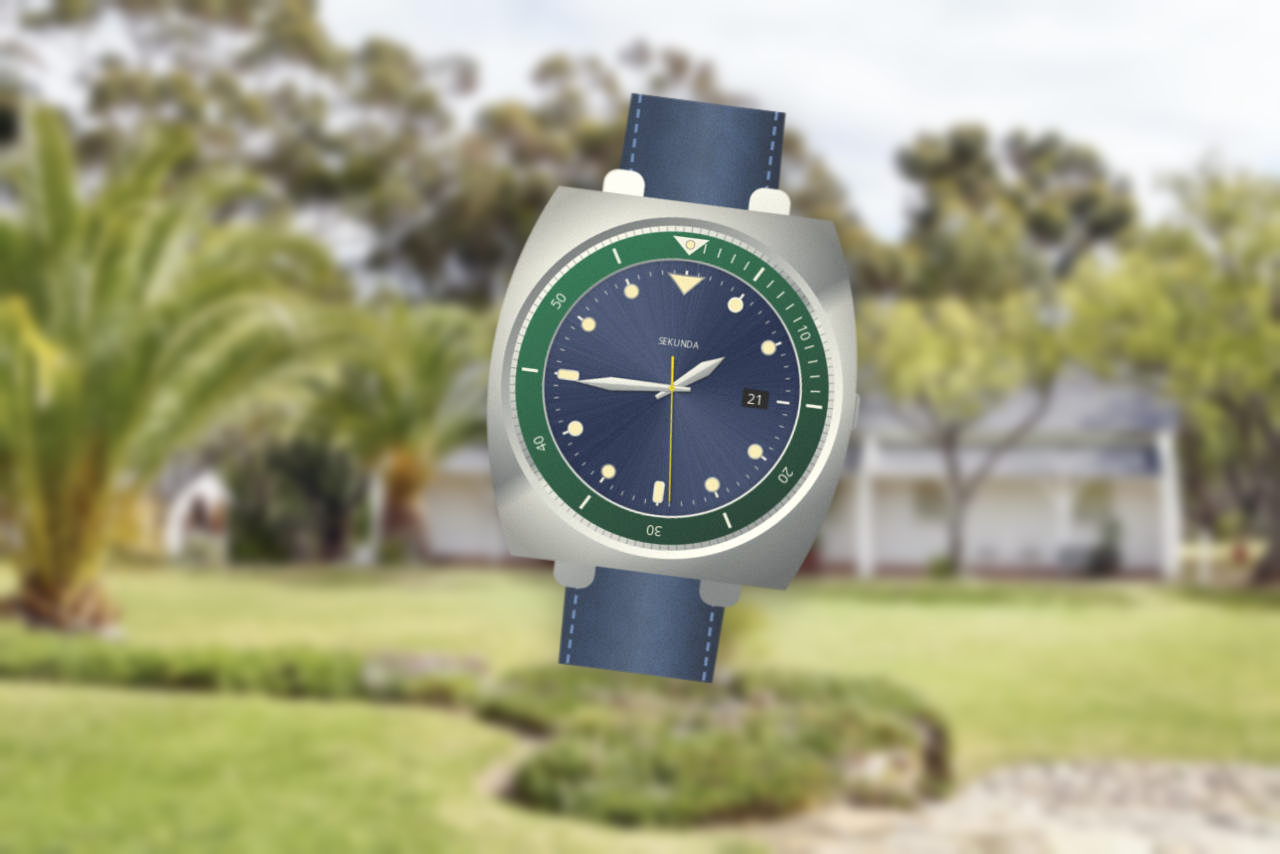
1 h 44 min 29 s
